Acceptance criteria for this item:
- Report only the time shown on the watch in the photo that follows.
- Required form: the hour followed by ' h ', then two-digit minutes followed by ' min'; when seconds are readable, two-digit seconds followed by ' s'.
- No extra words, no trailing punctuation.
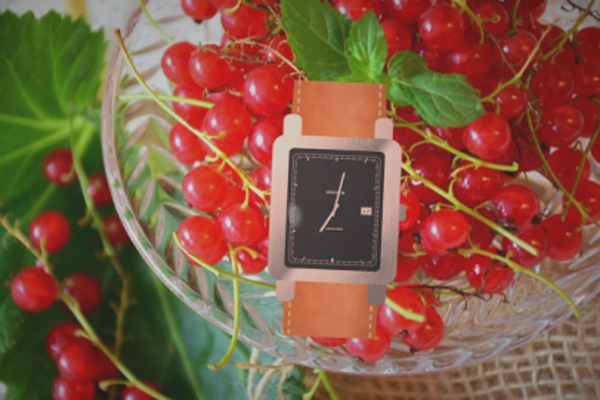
7 h 02 min
